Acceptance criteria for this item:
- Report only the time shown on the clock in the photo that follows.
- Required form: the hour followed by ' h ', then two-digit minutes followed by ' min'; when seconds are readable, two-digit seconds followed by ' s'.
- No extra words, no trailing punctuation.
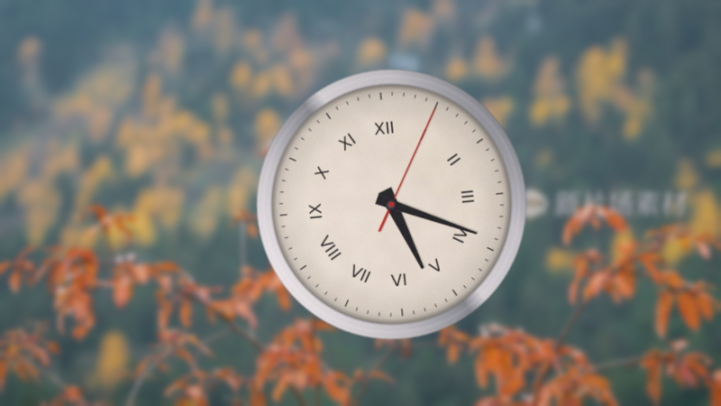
5 h 19 min 05 s
